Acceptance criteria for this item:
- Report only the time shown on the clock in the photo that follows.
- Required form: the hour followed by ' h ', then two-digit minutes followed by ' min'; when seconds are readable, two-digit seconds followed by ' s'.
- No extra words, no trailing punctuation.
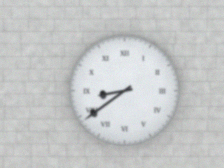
8 h 39 min
